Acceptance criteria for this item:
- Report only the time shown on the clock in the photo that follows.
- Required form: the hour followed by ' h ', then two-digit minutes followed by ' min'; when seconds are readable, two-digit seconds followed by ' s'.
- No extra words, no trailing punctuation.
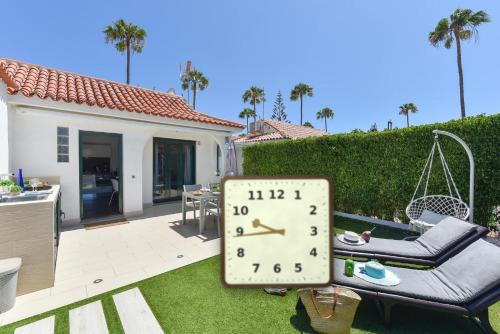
9 h 44 min
